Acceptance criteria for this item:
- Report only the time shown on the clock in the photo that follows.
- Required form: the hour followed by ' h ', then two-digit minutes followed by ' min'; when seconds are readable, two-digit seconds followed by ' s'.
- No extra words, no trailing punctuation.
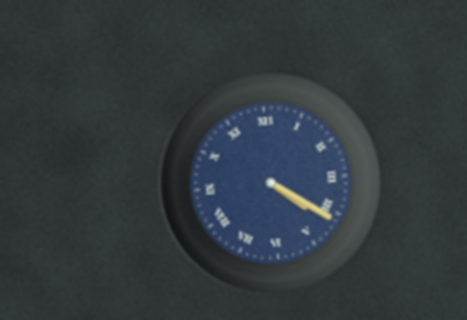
4 h 21 min
